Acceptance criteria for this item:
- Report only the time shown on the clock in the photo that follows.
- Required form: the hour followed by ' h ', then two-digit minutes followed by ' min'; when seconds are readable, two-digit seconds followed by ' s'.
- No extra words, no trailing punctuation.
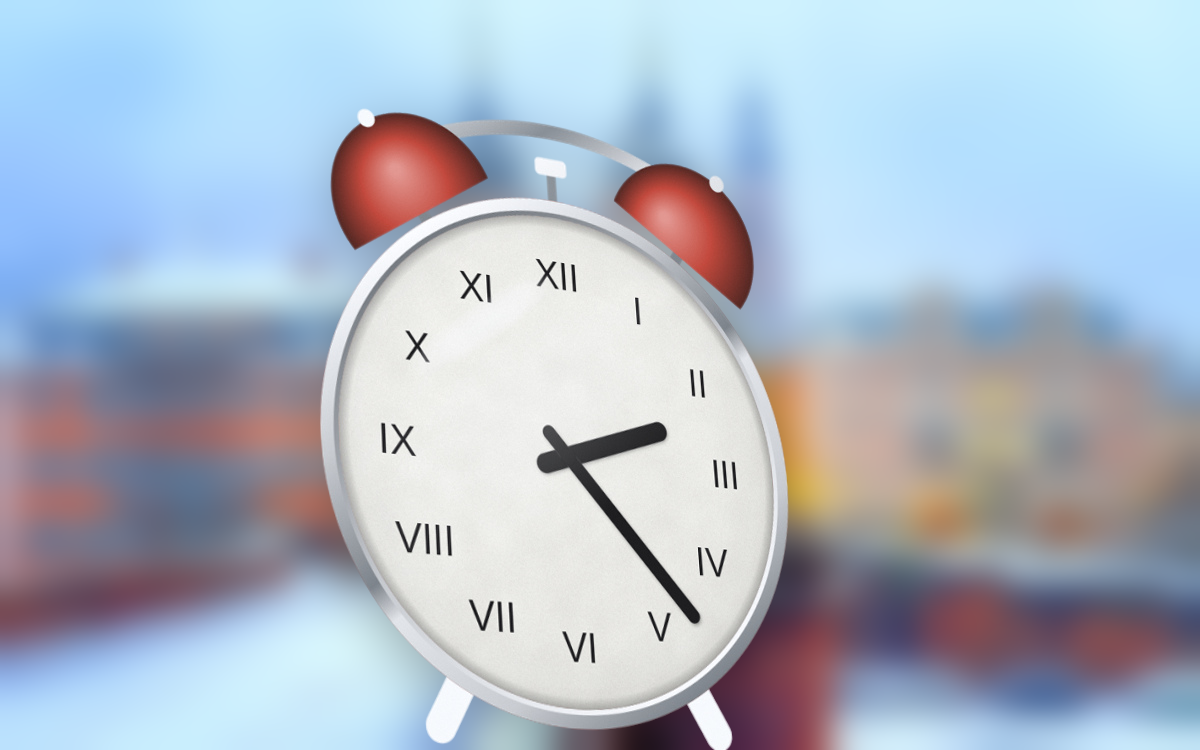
2 h 23 min
